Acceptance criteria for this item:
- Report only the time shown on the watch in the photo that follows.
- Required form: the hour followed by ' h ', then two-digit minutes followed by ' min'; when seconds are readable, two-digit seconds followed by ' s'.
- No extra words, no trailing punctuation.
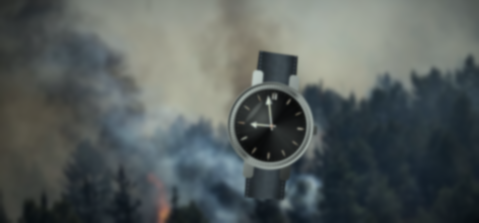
8 h 58 min
